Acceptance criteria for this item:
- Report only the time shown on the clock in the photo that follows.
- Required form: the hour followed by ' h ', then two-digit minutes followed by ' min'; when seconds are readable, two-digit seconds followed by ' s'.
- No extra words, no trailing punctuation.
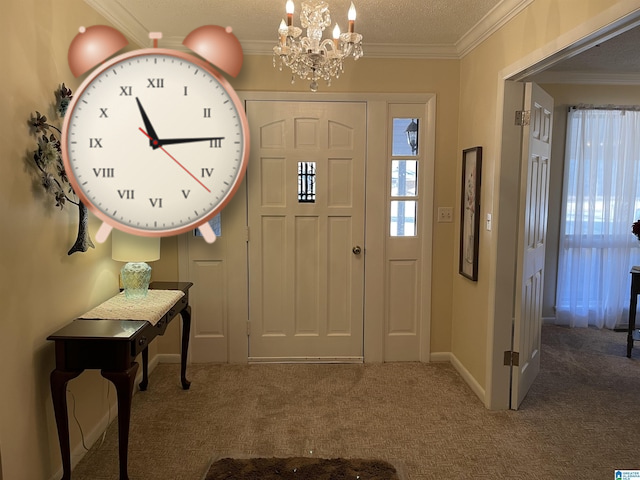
11 h 14 min 22 s
